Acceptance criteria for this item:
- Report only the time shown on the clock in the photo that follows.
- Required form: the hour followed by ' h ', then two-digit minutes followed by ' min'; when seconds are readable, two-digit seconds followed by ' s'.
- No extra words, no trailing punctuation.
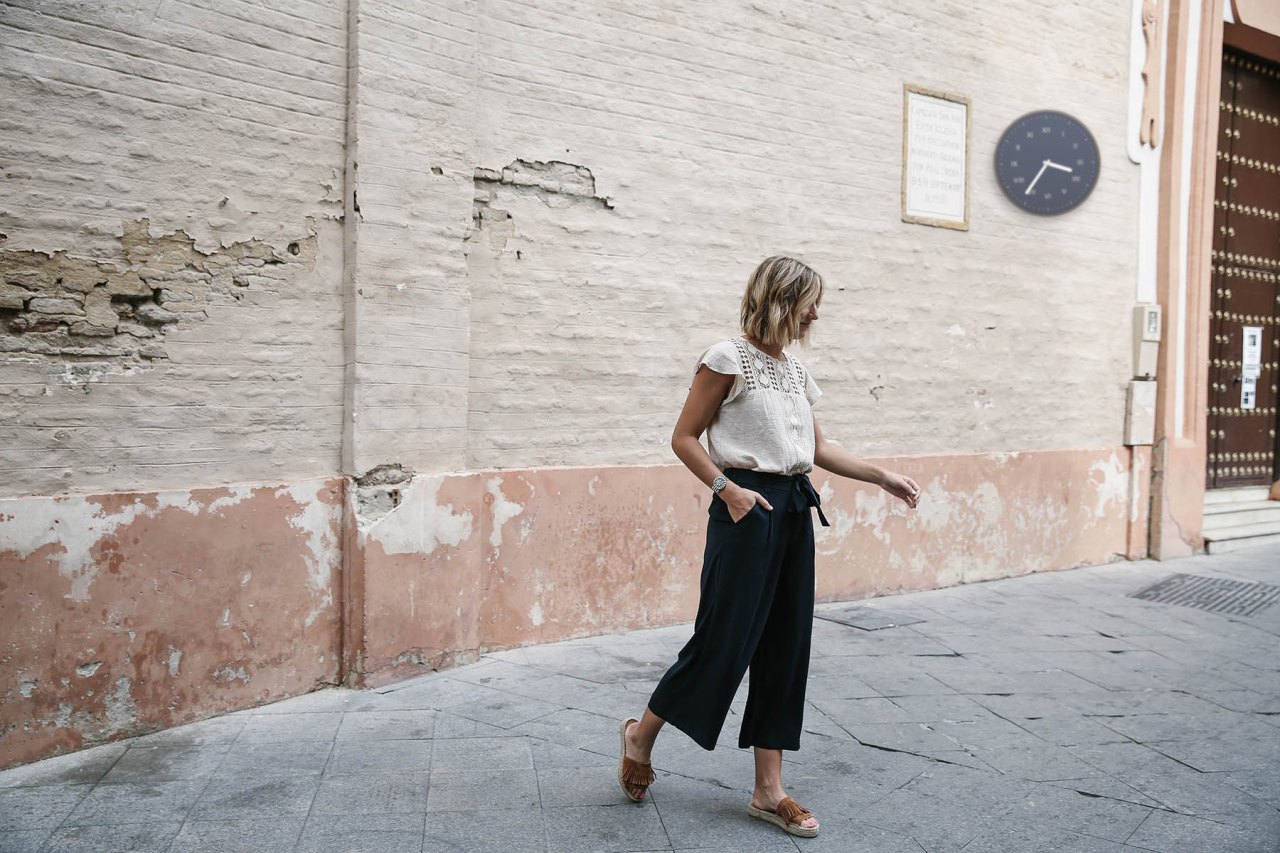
3 h 36 min
